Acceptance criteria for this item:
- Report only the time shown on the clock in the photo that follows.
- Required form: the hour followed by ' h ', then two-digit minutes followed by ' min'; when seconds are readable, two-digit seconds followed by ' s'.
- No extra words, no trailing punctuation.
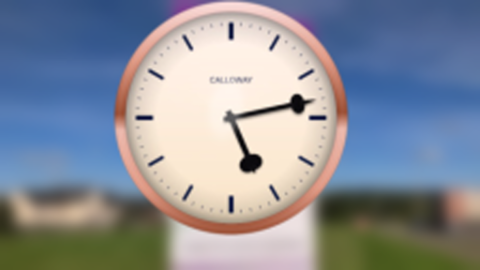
5 h 13 min
